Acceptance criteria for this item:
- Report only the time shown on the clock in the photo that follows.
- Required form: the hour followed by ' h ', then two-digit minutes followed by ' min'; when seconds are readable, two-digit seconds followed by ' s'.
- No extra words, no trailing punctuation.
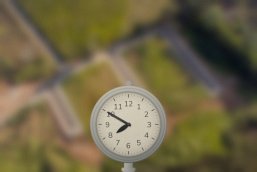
7 h 50 min
